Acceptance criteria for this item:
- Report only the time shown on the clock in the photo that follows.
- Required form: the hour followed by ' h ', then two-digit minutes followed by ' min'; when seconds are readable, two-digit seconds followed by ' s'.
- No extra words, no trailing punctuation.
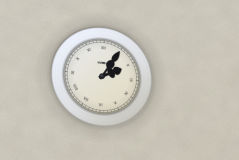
2 h 05 min
